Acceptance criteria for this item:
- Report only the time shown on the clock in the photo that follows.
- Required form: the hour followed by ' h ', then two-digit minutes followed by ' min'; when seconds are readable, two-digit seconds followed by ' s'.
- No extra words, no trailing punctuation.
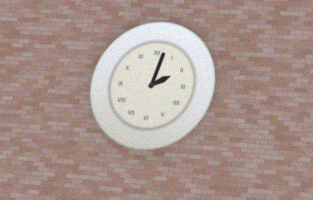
2 h 02 min
